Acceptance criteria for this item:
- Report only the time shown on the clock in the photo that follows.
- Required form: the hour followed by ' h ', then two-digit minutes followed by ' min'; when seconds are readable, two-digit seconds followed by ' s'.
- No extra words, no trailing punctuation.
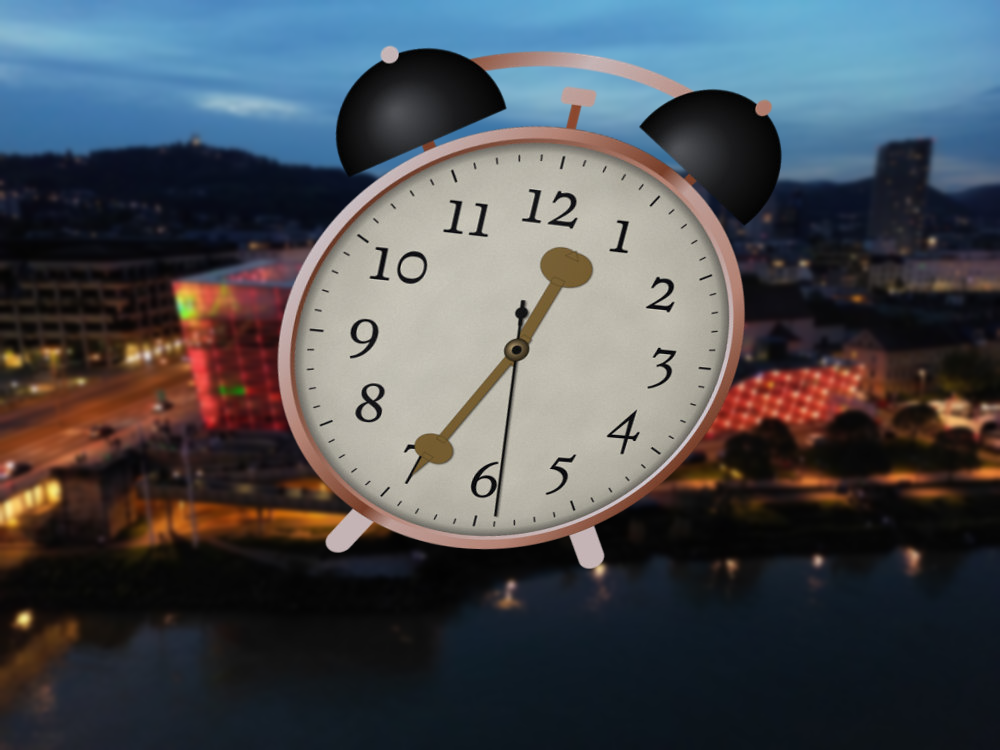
12 h 34 min 29 s
